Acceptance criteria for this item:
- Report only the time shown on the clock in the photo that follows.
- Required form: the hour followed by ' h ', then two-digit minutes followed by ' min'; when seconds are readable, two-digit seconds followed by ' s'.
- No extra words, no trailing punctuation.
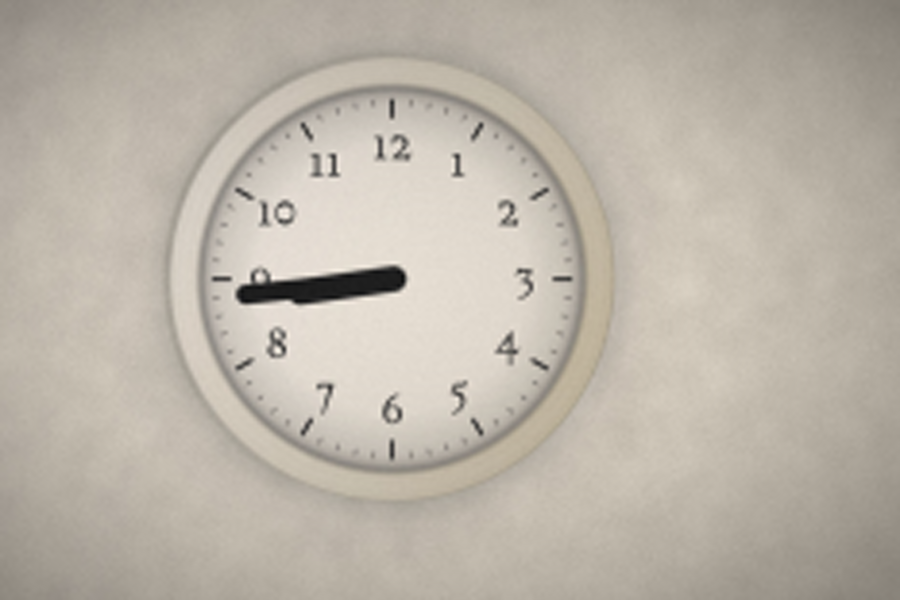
8 h 44 min
